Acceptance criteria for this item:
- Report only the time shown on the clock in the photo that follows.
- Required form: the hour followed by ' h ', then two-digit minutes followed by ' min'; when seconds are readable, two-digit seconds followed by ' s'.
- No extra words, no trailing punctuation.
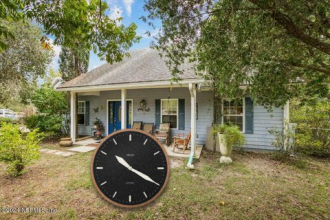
10 h 20 min
